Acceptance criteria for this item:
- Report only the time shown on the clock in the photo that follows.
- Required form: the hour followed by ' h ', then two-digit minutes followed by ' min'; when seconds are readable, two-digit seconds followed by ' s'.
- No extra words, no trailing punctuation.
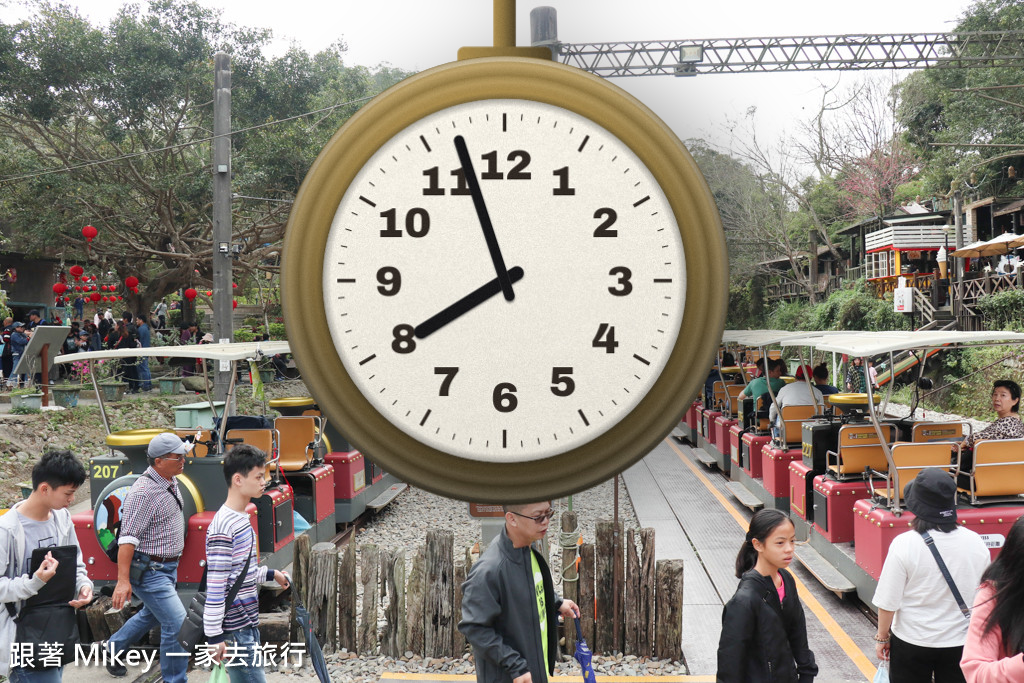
7 h 57 min
